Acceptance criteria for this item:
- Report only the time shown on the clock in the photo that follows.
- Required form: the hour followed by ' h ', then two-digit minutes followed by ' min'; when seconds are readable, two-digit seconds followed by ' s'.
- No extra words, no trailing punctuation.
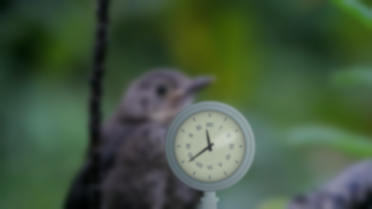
11 h 39 min
